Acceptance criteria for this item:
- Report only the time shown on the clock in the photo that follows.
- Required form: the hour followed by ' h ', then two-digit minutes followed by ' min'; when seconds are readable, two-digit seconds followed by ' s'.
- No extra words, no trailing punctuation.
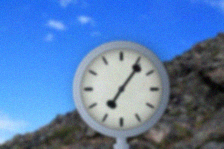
7 h 06 min
